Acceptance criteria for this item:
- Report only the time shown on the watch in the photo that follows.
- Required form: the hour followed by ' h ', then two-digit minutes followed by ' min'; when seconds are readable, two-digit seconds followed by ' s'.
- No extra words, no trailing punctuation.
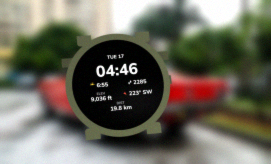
4 h 46 min
